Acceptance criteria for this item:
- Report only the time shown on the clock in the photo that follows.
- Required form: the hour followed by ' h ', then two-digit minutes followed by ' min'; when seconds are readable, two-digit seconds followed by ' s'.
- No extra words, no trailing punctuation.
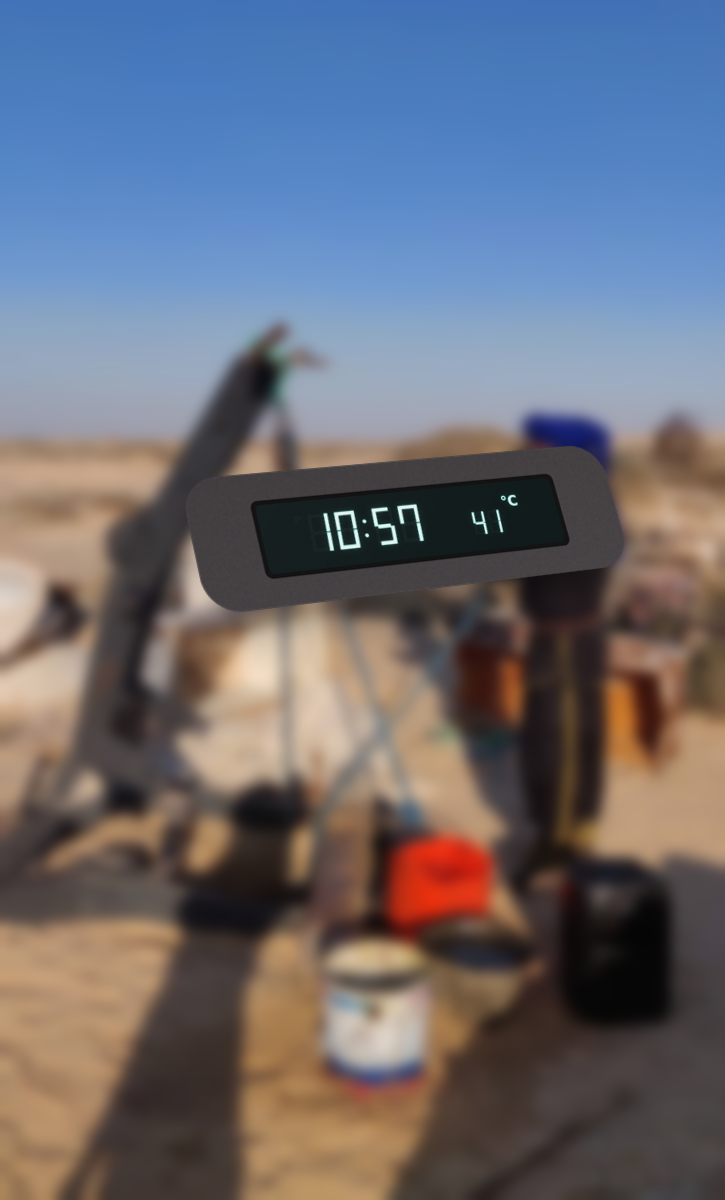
10 h 57 min
